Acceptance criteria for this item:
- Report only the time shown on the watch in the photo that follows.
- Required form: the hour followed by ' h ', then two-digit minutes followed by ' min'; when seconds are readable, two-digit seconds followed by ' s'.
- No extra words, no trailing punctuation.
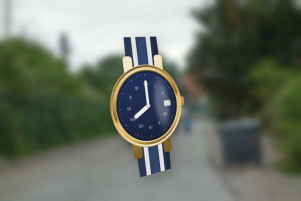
8 h 00 min
